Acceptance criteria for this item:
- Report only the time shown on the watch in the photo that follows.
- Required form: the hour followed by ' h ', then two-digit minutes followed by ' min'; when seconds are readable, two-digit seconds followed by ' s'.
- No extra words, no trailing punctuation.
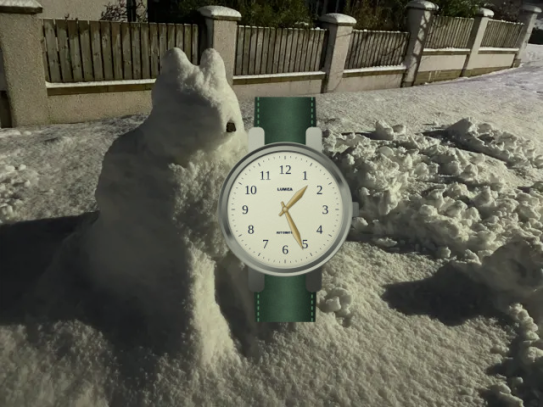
1 h 26 min
